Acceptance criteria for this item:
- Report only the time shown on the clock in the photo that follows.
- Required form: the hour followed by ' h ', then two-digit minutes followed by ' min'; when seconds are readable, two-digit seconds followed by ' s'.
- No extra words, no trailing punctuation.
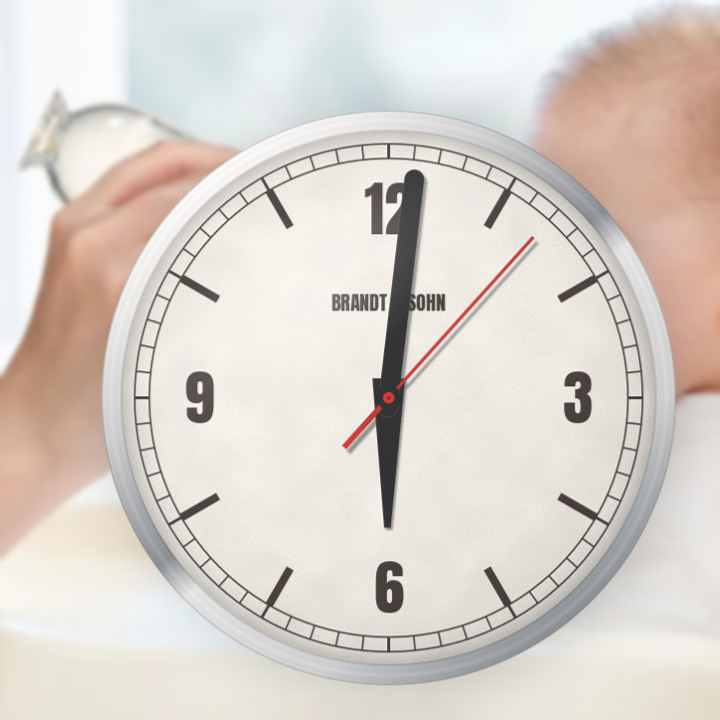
6 h 01 min 07 s
